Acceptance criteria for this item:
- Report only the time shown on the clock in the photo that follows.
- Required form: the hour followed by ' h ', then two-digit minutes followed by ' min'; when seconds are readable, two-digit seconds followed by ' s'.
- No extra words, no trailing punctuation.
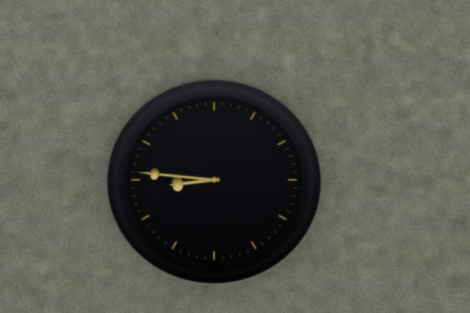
8 h 46 min
